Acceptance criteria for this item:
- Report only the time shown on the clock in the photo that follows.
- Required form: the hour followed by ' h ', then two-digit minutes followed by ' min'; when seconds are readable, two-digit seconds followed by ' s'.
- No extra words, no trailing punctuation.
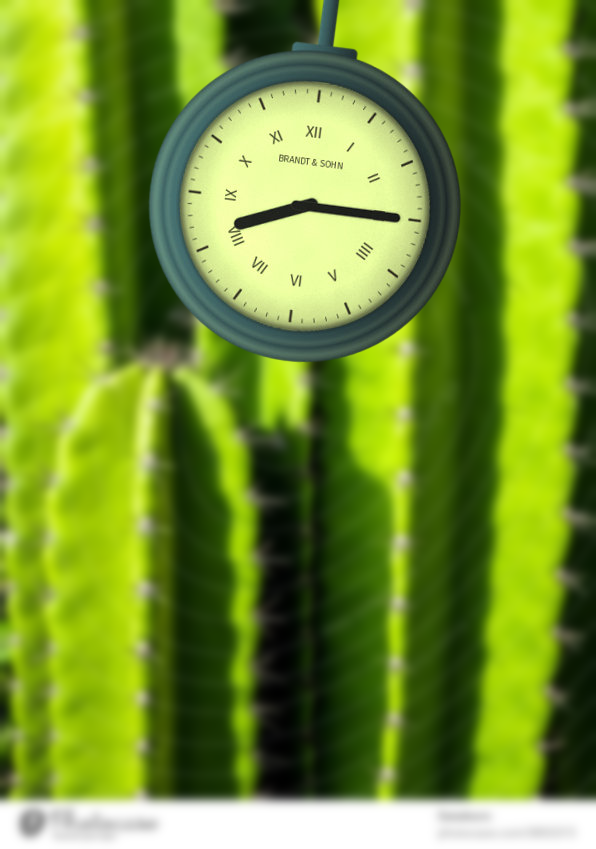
8 h 15 min
